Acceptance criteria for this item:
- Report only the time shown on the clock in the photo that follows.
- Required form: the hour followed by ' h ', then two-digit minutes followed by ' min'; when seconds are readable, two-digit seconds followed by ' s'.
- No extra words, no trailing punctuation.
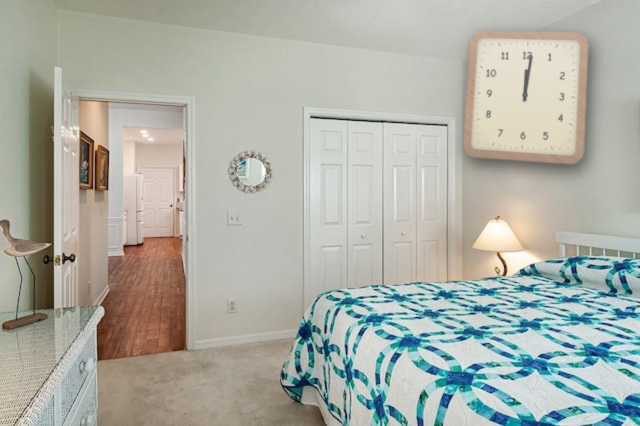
12 h 01 min
